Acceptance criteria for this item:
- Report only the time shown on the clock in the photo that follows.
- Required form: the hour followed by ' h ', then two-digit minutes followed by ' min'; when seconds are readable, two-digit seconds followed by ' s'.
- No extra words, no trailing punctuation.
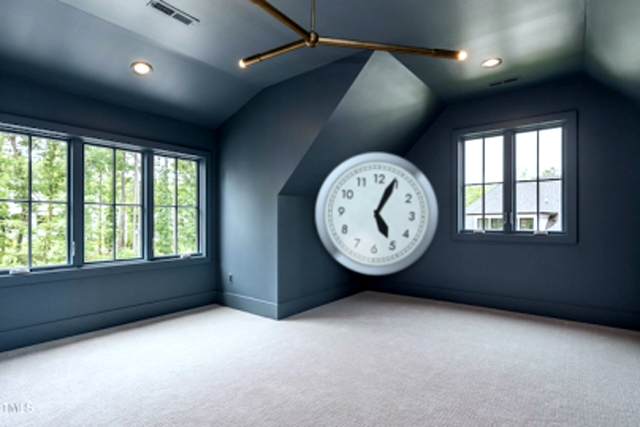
5 h 04 min
